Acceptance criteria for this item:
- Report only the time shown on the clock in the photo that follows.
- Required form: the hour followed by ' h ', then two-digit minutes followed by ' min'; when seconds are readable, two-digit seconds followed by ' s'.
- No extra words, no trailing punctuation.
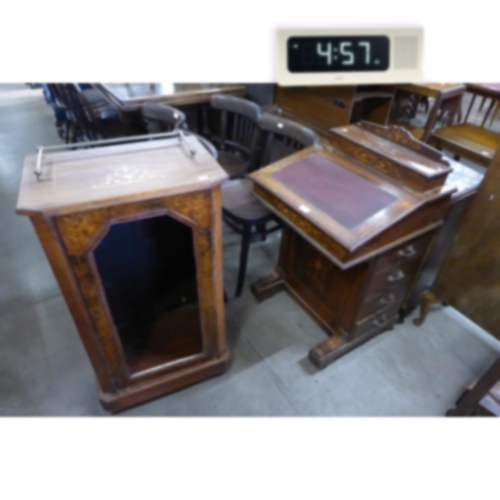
4 h 57 min
